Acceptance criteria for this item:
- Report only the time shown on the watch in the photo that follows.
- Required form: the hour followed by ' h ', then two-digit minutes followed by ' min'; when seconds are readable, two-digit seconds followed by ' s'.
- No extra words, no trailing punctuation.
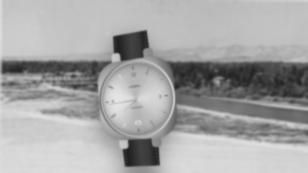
7 h 44 min
